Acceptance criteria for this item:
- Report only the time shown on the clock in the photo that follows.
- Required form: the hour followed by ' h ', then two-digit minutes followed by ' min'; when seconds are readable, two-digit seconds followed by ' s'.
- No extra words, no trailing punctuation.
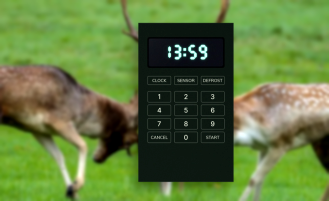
13 h 59 min
